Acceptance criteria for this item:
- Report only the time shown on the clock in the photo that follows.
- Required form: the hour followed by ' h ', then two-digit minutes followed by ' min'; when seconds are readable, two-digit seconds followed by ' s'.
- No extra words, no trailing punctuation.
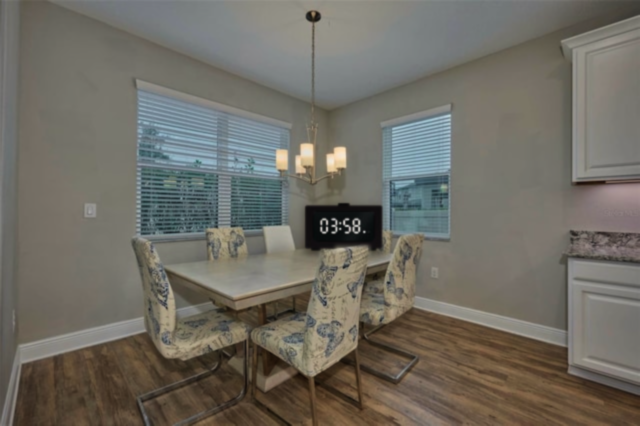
3 h 58 min
